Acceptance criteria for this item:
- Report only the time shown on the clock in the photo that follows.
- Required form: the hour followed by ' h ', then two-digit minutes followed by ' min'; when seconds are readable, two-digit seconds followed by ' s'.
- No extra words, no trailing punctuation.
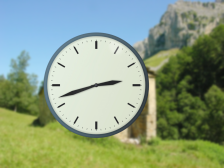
2 h 42 min
